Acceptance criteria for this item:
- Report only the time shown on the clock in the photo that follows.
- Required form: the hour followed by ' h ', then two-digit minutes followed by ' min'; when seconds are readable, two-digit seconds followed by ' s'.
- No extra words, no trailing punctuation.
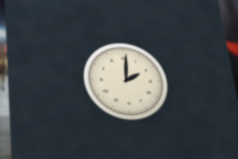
2 h 01 min
